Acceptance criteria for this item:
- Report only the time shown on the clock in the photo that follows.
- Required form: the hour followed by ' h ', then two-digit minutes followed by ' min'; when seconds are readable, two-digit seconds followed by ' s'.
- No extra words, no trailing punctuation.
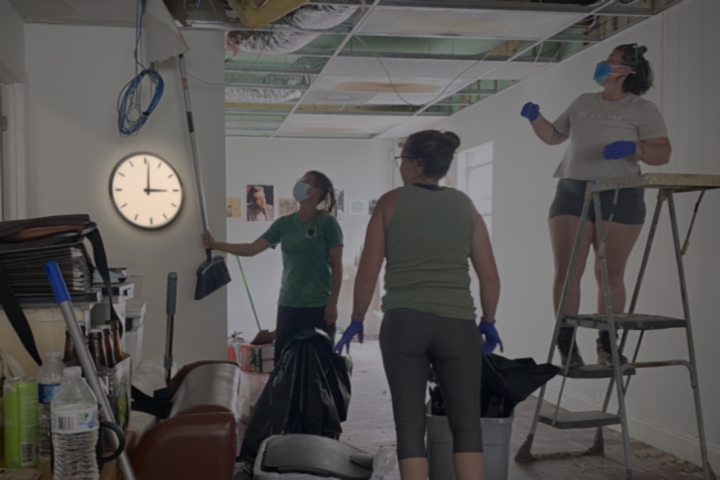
3 h 01 min
